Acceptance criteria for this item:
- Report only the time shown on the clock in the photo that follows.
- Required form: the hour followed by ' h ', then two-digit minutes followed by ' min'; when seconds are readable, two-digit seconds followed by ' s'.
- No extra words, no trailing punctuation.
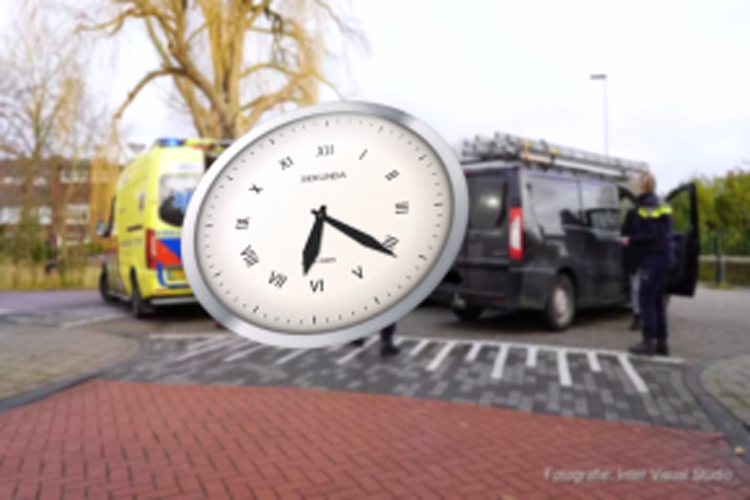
6 h 21 min
